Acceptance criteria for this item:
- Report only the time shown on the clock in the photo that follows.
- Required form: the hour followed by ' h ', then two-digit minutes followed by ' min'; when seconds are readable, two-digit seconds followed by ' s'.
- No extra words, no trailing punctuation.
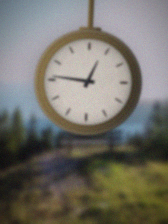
12 h 46 min
